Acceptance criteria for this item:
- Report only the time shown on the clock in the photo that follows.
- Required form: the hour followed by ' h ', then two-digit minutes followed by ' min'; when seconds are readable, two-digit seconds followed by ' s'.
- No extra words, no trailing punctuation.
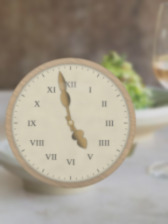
4 h 58 min
